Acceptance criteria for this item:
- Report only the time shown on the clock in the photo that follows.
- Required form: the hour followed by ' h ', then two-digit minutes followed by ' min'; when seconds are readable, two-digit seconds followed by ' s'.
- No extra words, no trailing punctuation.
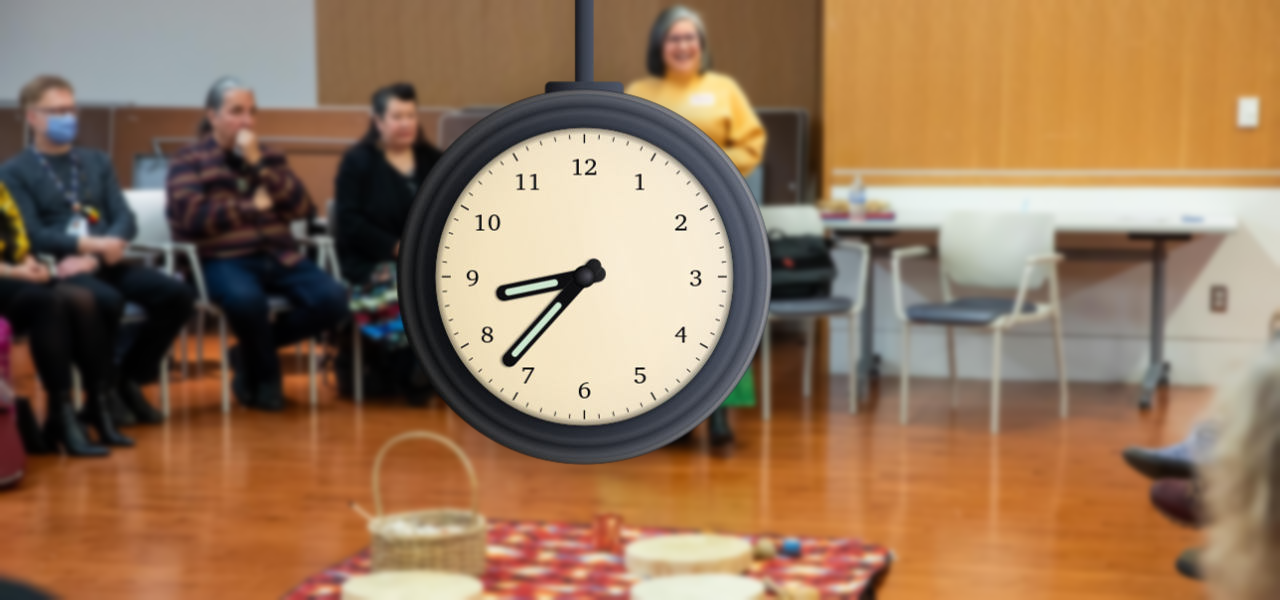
8 h 37 min
